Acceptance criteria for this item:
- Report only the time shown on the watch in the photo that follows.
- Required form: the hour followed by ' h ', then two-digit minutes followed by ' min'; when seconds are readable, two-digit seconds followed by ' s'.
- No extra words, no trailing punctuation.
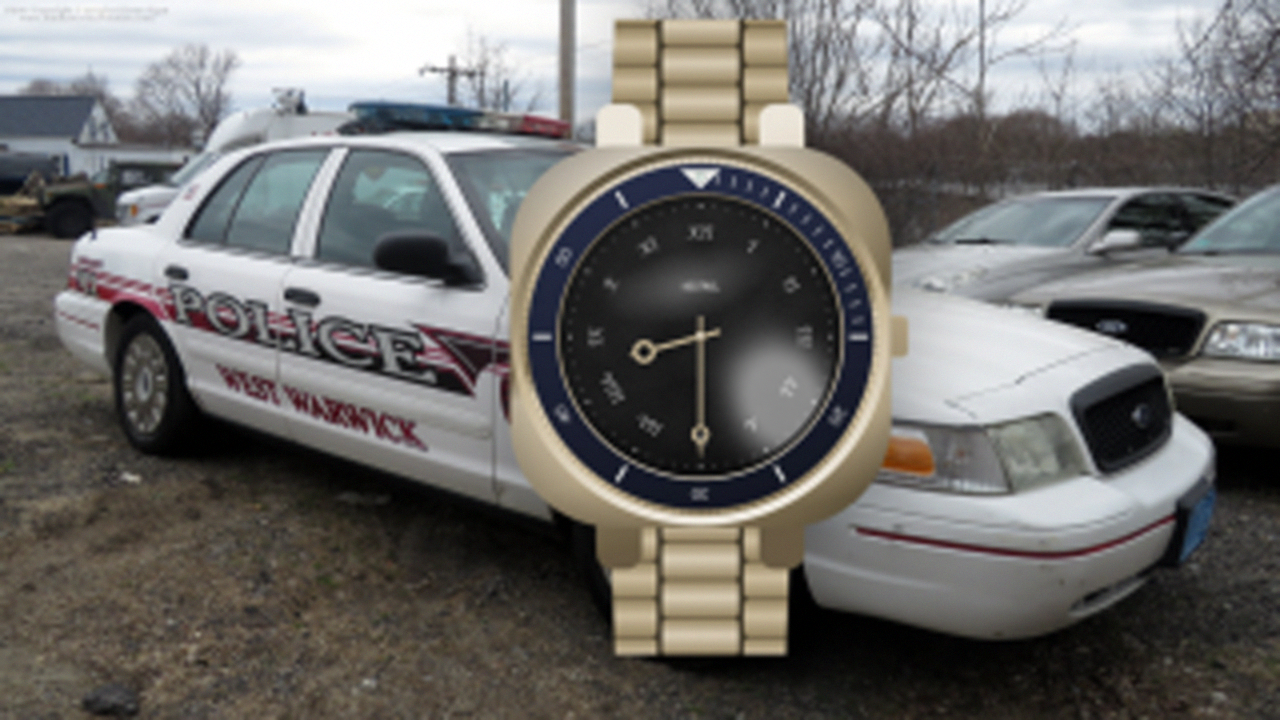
8 h 30 min
